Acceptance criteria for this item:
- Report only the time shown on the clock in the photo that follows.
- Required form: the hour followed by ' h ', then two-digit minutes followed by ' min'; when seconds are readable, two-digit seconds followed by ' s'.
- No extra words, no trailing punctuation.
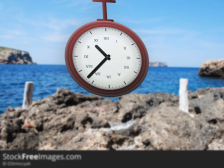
10 h 37 min
